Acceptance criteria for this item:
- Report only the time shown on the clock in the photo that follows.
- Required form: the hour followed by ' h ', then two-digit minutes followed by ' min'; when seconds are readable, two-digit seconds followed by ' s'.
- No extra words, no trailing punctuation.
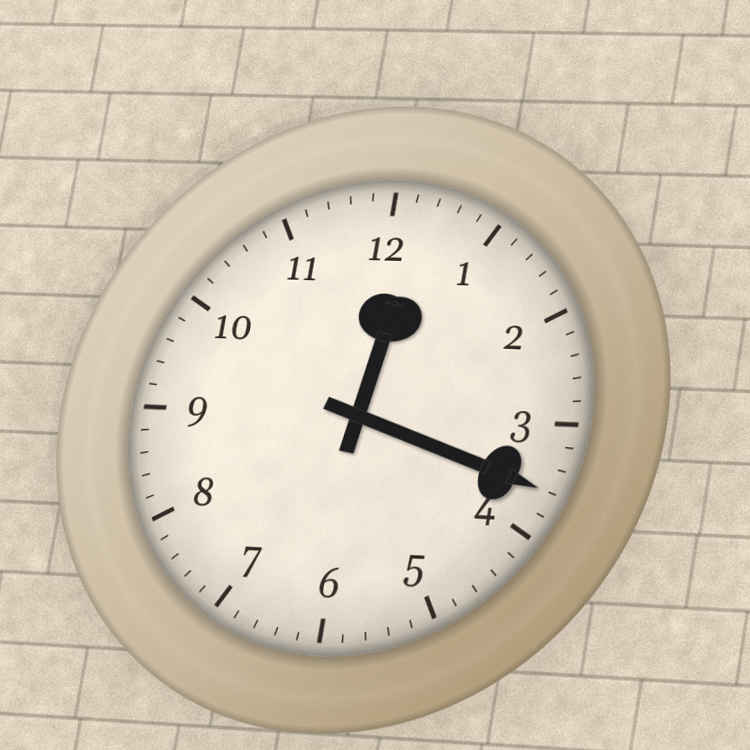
12 h 18 min
